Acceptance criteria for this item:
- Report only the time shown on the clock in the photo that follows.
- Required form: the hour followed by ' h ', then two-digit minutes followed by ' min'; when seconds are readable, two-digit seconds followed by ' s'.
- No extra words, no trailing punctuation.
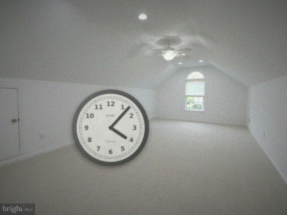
4 h 07 min
